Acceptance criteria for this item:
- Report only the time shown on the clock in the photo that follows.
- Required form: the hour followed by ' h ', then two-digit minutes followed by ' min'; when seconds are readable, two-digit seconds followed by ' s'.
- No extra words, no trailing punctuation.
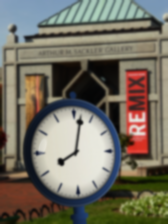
8 h 02 min
